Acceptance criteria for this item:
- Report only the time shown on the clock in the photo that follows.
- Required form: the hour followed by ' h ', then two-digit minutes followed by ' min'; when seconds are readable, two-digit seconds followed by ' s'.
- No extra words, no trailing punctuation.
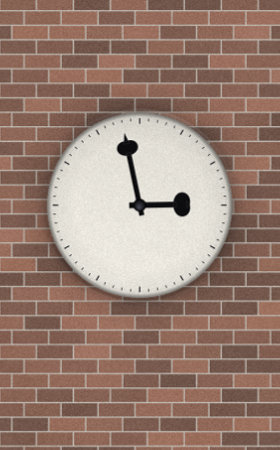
2 h 58 min
